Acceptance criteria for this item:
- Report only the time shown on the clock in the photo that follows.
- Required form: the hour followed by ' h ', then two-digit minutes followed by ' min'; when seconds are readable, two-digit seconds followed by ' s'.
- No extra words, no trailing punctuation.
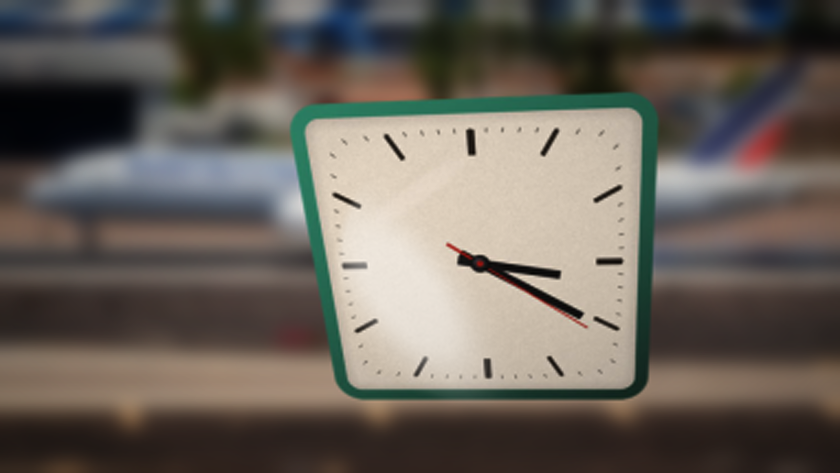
3 h 20 min 21 s
